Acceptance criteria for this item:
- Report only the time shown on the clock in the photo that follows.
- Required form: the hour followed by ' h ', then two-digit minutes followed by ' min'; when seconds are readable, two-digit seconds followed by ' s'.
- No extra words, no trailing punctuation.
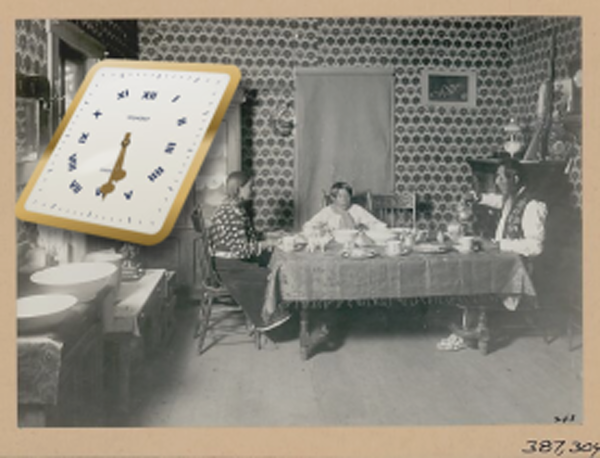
5 h 29 min
